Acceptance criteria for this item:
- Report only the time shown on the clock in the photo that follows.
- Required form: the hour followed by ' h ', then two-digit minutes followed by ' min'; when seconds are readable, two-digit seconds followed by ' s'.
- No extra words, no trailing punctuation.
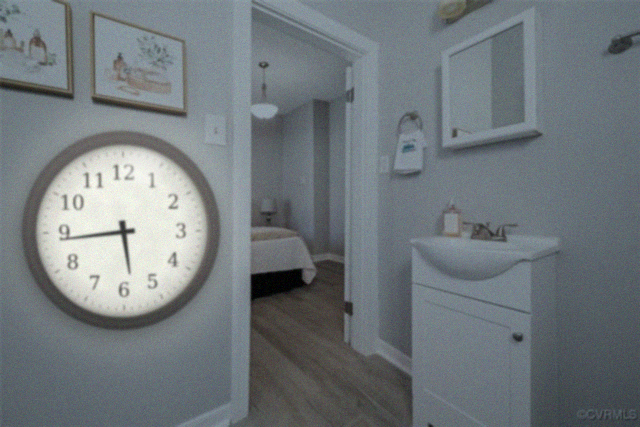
5 h 44 min
